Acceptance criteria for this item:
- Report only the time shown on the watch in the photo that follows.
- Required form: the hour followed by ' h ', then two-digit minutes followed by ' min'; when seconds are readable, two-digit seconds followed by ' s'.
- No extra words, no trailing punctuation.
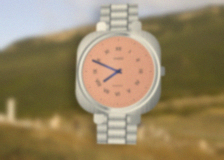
7 h 49 min
